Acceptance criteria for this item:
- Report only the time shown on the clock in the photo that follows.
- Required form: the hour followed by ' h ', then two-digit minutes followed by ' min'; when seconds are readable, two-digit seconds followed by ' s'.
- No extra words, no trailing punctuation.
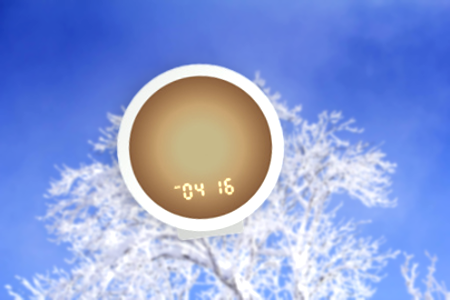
4 h 16 min
